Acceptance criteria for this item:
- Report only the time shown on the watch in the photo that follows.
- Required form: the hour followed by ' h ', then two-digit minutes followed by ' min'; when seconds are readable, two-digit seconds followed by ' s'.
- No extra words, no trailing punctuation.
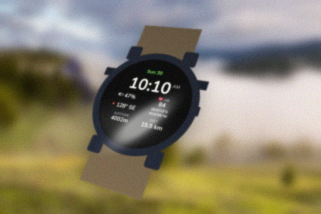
10 h 10 min
